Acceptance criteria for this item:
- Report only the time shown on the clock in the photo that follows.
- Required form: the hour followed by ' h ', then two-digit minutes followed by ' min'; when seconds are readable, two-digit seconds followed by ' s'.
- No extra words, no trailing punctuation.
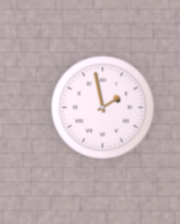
1 h 58 min
